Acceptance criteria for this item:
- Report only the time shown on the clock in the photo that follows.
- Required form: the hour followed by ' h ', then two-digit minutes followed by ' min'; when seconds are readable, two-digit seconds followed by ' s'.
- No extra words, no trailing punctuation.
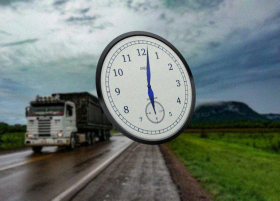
6 h 02 min
